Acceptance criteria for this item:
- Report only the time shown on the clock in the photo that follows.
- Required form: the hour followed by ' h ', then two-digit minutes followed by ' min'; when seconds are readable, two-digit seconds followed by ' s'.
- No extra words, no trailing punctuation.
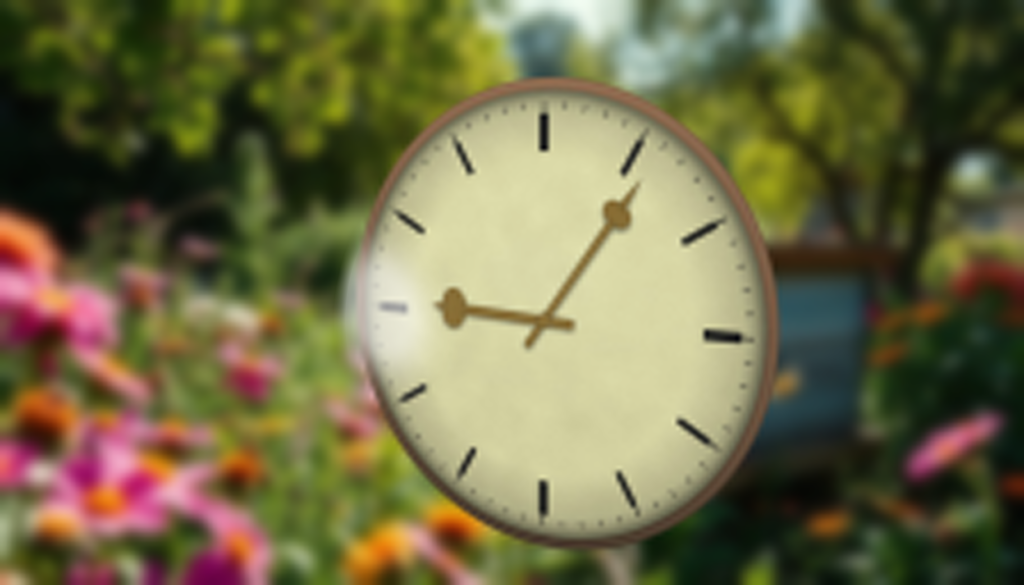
9 h 06 min
